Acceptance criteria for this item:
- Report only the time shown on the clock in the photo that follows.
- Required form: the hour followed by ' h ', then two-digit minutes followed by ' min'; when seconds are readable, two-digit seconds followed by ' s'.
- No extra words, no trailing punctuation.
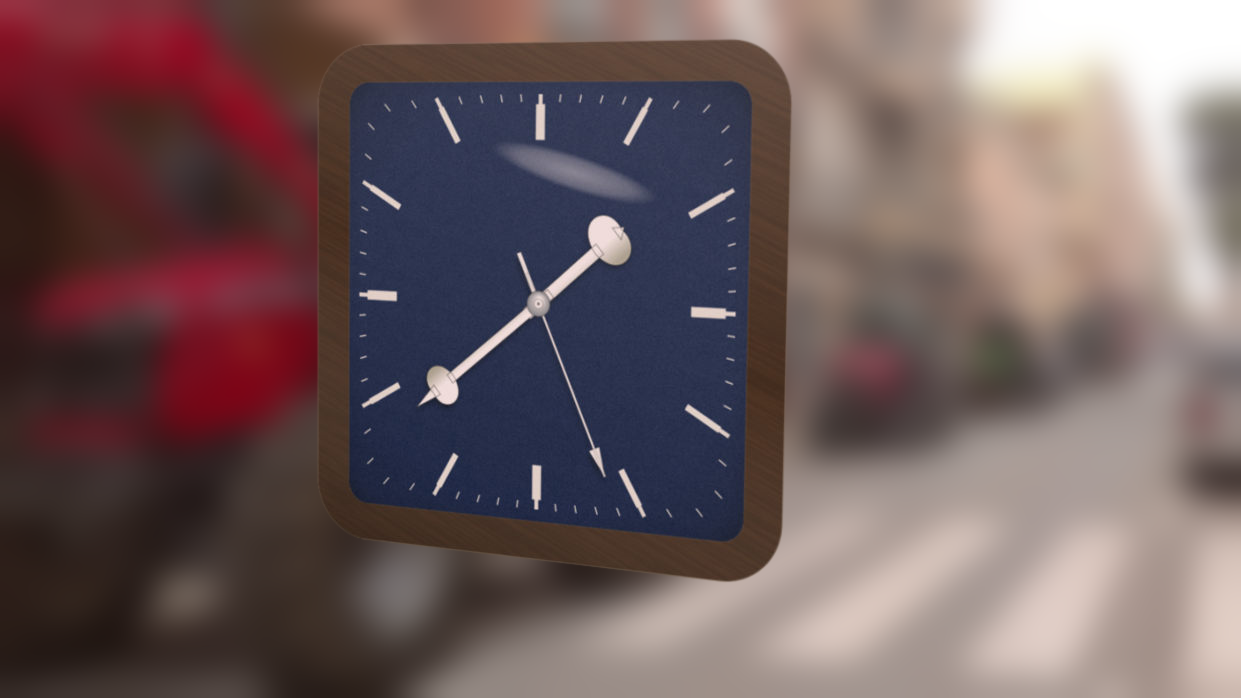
1 h 38 min 26 s
